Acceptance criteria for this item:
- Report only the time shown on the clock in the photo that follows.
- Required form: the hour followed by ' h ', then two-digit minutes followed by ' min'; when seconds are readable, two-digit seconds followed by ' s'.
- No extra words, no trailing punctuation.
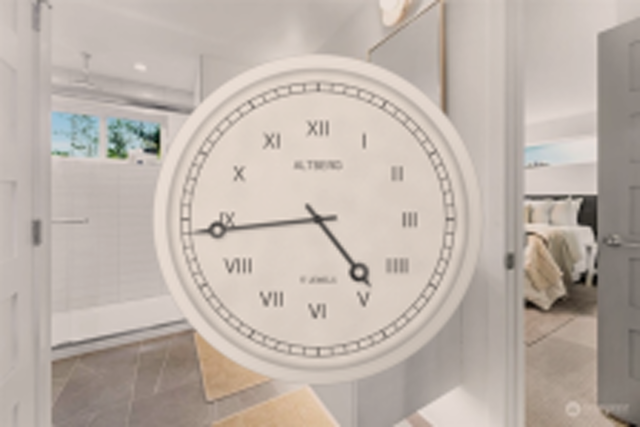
4 h 44 min
